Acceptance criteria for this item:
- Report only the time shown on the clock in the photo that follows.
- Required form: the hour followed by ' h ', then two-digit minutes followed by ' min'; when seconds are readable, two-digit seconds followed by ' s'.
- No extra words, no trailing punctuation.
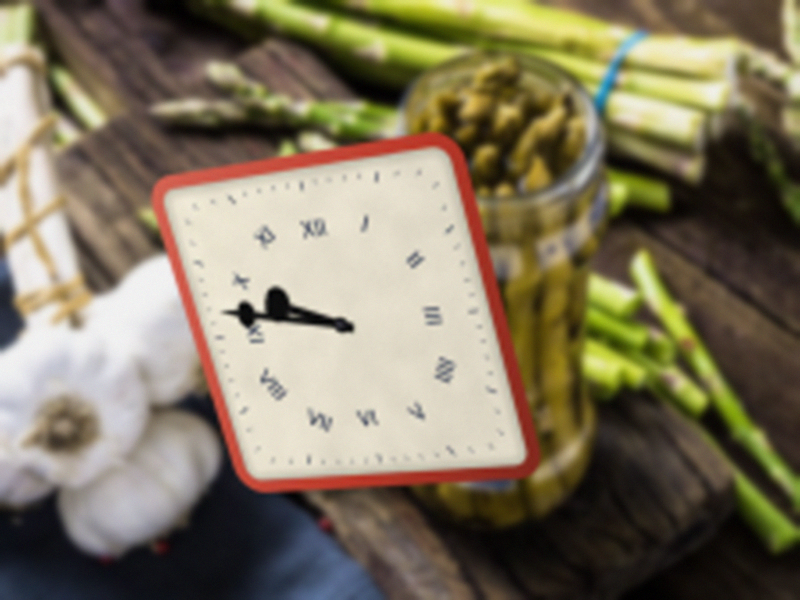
9 h 47 min
